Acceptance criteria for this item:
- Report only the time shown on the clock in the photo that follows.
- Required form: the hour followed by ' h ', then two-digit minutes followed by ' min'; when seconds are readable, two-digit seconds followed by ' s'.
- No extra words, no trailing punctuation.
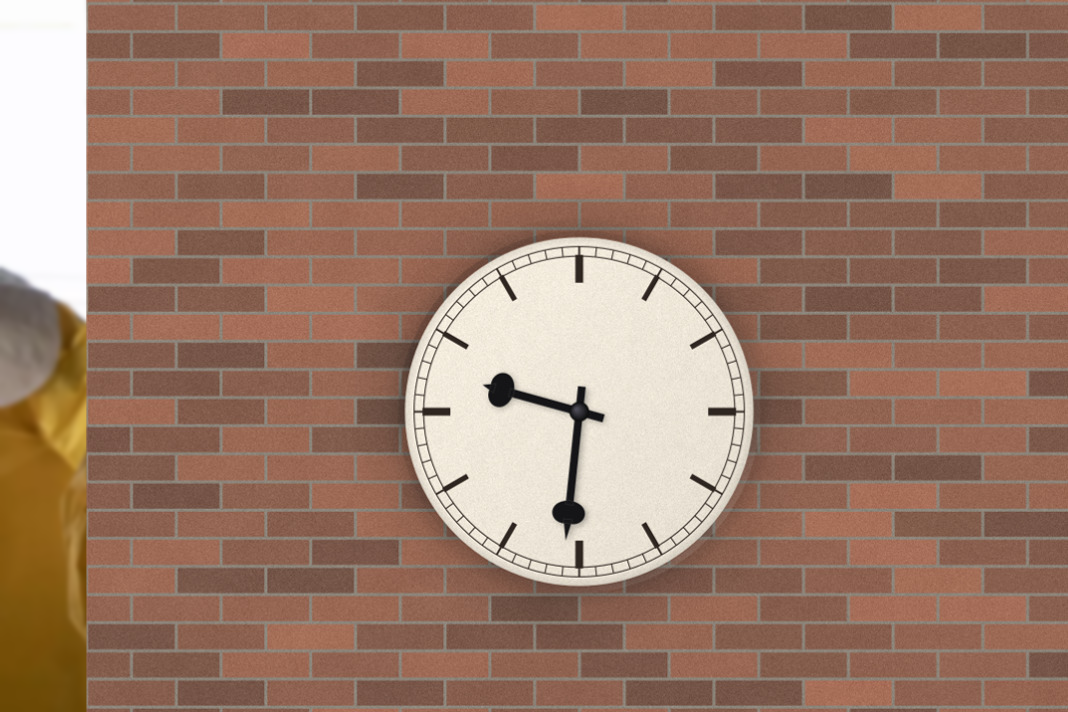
9 h 31 min
